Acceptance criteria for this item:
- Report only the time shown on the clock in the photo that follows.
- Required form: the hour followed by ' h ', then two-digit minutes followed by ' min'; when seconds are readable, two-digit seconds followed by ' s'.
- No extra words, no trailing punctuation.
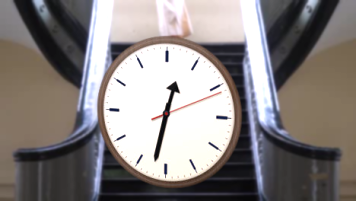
12 h 32 min 11 s
